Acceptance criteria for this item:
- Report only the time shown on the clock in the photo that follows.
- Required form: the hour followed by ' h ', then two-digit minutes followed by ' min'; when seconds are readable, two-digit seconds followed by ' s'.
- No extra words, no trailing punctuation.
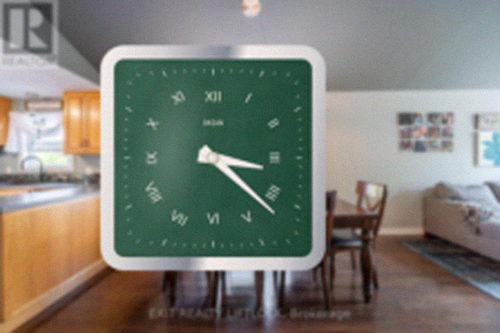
3 h 22 min
